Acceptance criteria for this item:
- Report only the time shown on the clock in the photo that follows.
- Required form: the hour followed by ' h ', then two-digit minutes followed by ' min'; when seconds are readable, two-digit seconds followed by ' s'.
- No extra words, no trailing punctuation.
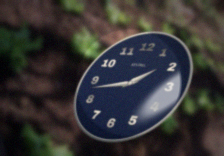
1 h 43 min
